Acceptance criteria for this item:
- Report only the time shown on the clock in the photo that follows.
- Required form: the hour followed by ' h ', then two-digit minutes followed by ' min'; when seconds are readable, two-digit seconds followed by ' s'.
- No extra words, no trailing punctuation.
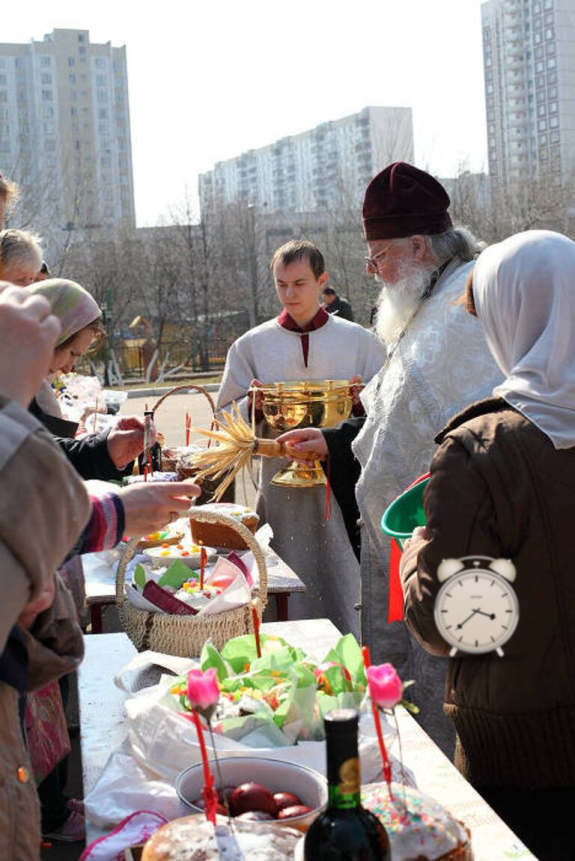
3 h 38 min
